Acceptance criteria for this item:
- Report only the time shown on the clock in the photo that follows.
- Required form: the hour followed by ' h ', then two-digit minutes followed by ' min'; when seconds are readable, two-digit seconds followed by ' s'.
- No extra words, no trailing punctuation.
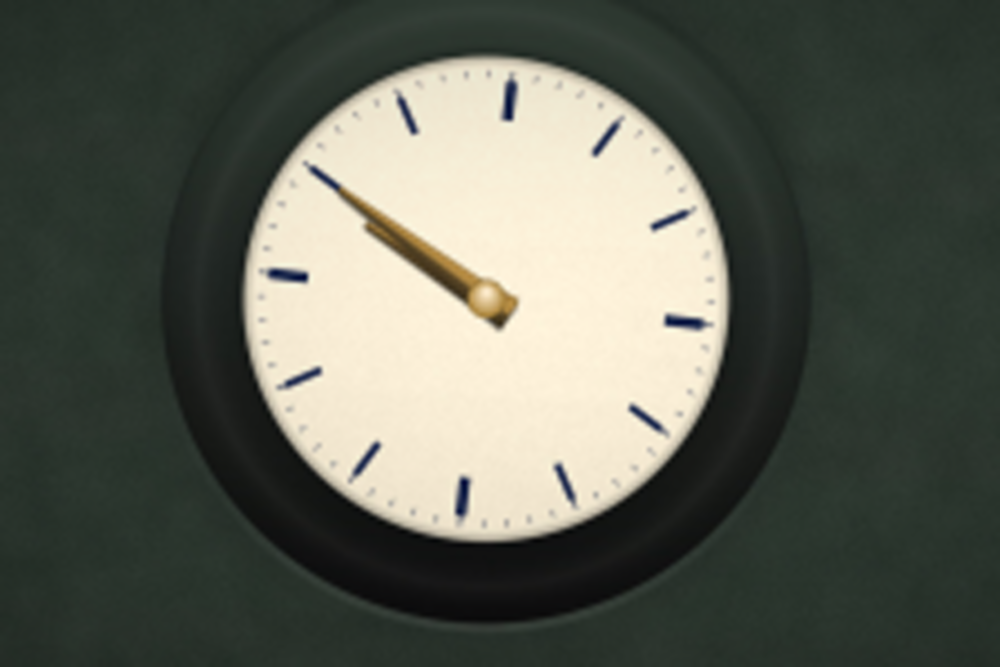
9 h 50 min
